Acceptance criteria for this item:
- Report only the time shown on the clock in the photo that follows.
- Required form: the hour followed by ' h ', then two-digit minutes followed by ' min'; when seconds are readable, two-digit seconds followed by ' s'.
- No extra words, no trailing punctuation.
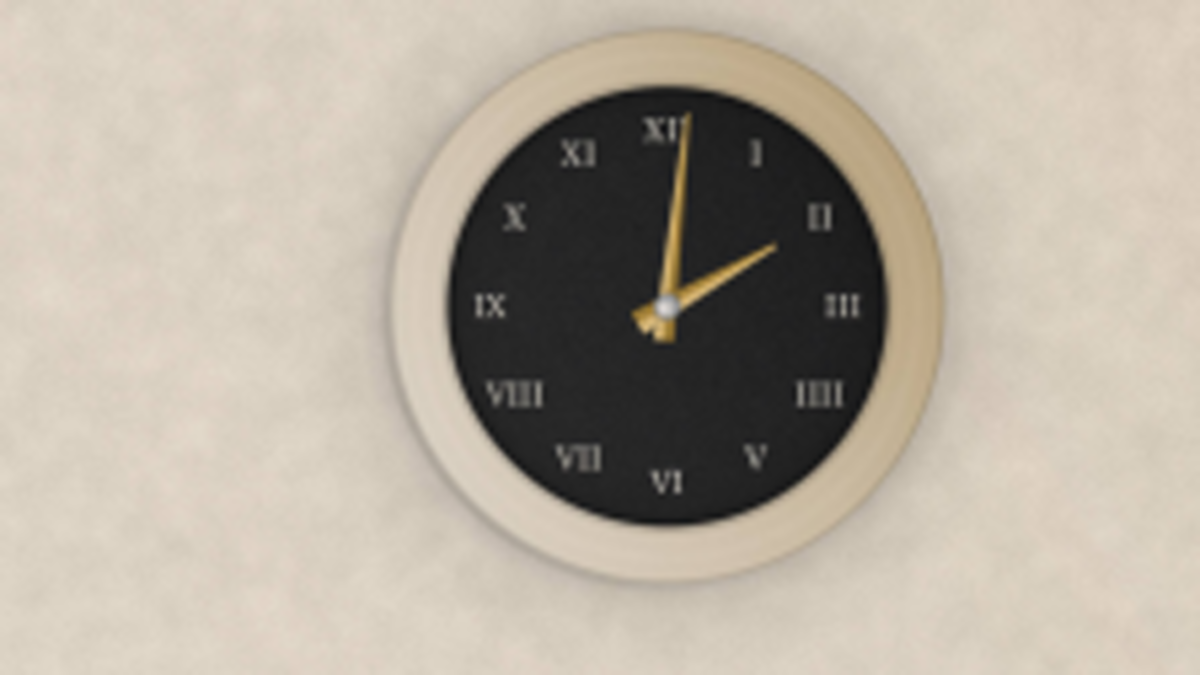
2 h 01 min
